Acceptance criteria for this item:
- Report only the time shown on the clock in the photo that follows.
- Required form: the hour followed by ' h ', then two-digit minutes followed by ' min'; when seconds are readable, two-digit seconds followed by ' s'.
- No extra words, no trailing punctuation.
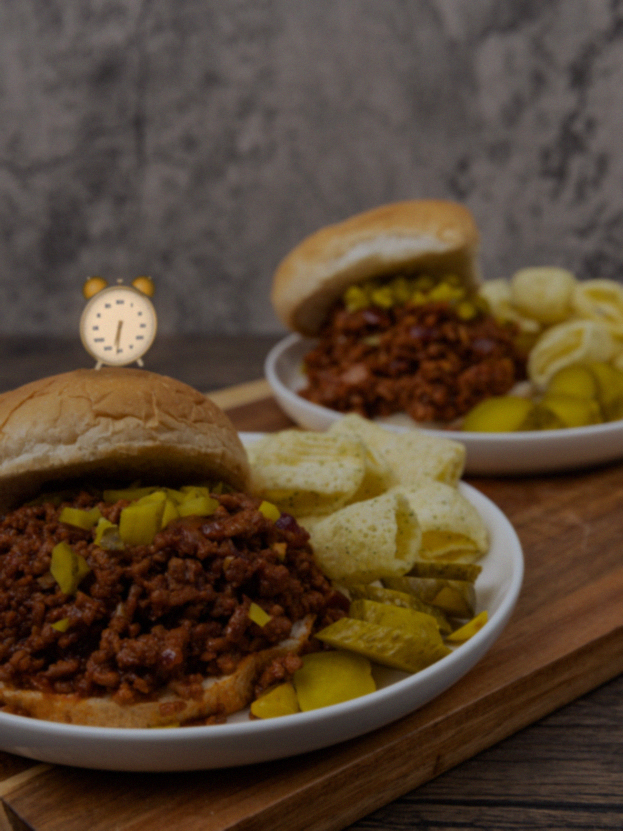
6 h 31 min
